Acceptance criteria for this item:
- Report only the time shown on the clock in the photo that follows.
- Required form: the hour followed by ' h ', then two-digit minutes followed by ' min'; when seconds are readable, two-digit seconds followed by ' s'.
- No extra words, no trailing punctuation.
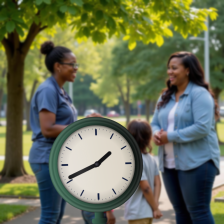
1 h 41 min
